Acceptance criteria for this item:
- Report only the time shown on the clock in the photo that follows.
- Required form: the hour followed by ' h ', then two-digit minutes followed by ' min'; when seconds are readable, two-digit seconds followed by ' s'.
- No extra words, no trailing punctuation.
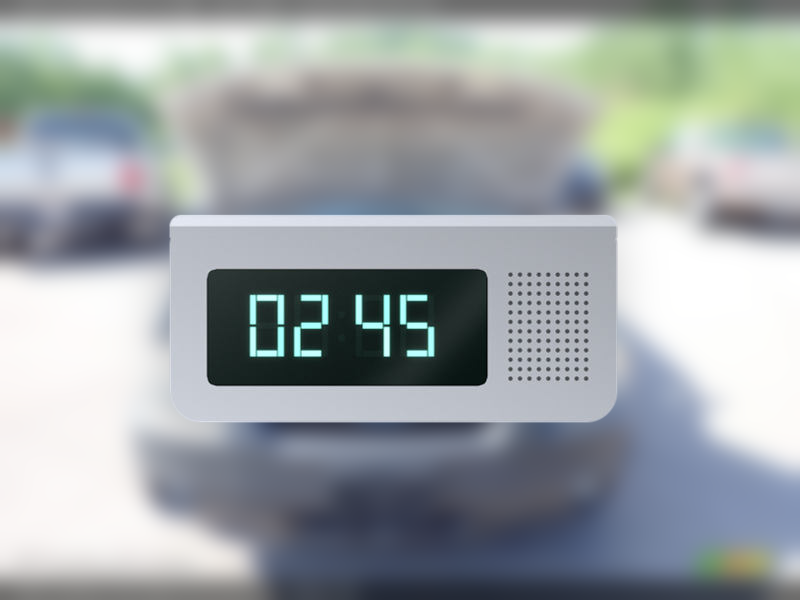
2 h 45 min
